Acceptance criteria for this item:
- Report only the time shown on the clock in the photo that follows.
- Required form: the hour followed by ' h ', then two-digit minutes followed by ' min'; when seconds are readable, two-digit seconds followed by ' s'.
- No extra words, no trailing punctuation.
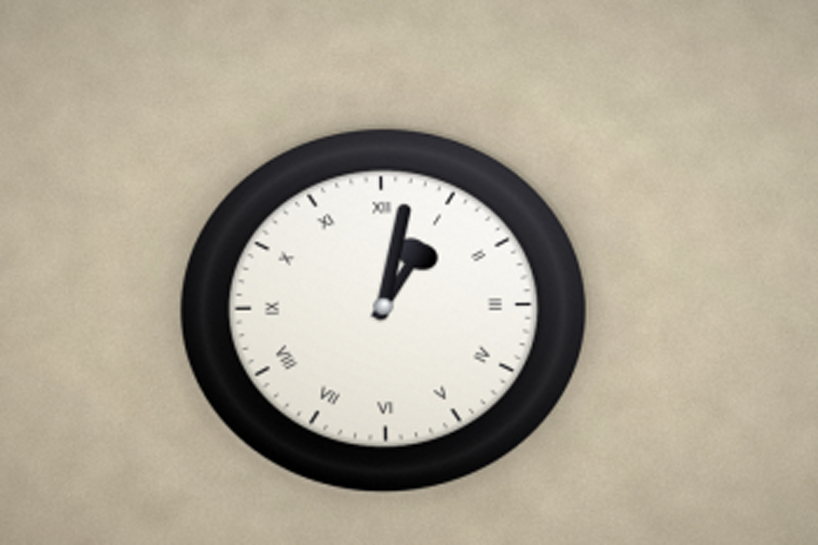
1 h 02 min
